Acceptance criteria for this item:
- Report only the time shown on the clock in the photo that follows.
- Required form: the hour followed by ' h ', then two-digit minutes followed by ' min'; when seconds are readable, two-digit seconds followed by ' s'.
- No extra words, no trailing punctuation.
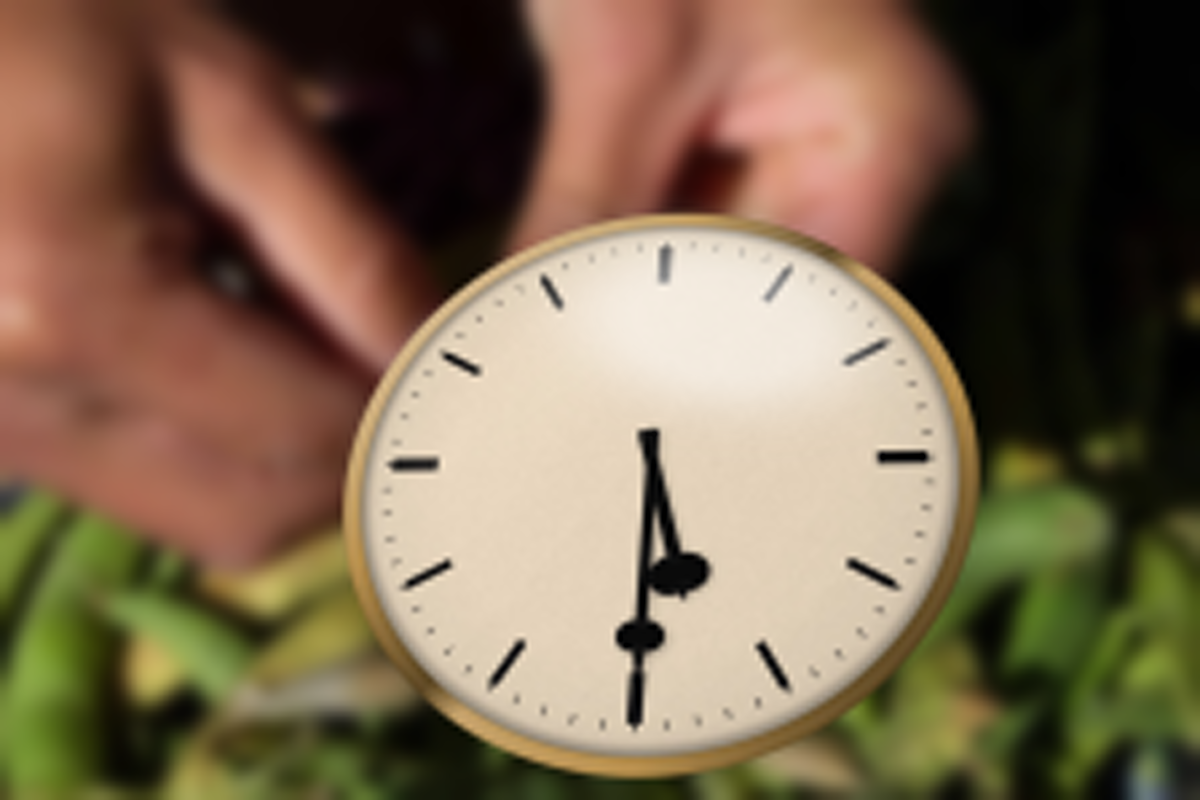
5 h 30 min
